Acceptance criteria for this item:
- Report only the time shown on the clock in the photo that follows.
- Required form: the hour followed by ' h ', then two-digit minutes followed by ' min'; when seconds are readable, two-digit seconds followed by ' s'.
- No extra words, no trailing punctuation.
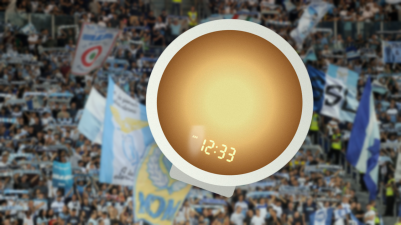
12 h 33 min
